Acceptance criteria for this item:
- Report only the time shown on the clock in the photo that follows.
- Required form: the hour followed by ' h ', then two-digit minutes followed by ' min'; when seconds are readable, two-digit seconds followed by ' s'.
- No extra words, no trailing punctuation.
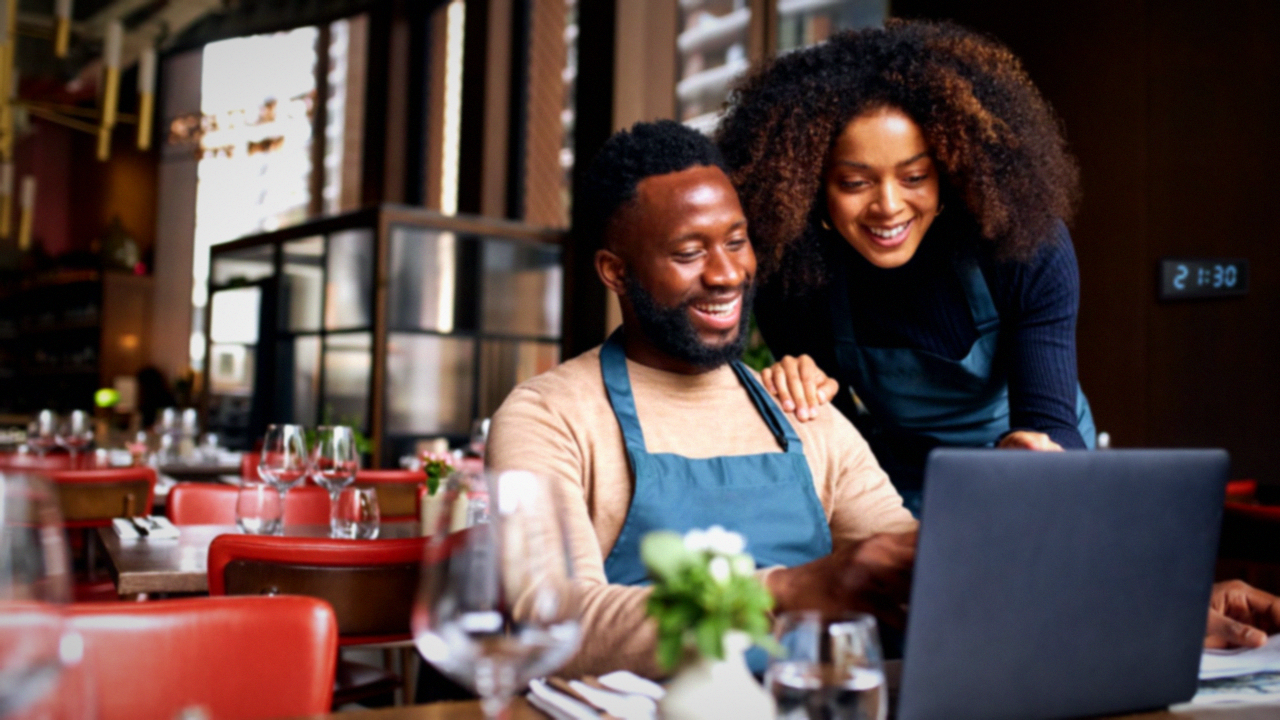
21 h 30 min
